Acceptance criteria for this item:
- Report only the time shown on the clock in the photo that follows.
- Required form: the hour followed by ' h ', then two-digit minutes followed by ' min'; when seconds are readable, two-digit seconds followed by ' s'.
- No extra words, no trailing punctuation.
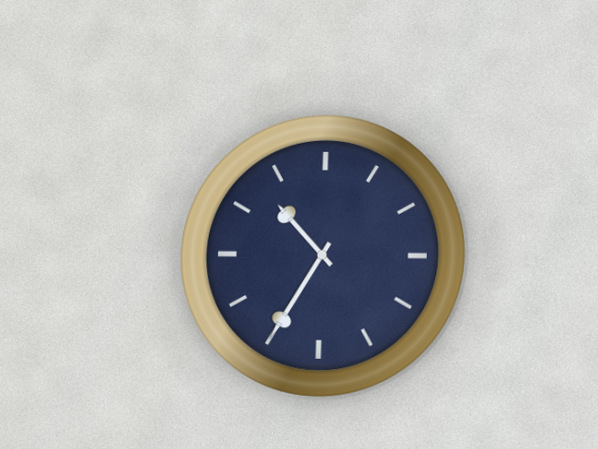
10 h 35 min
